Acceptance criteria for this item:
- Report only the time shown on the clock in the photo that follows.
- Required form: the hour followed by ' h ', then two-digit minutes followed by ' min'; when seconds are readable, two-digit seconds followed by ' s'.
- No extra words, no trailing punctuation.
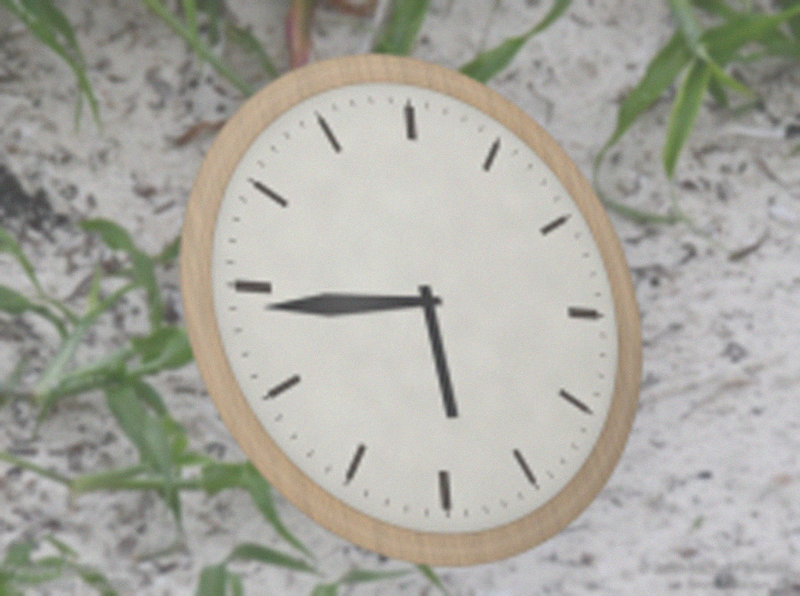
5 h 44 min
